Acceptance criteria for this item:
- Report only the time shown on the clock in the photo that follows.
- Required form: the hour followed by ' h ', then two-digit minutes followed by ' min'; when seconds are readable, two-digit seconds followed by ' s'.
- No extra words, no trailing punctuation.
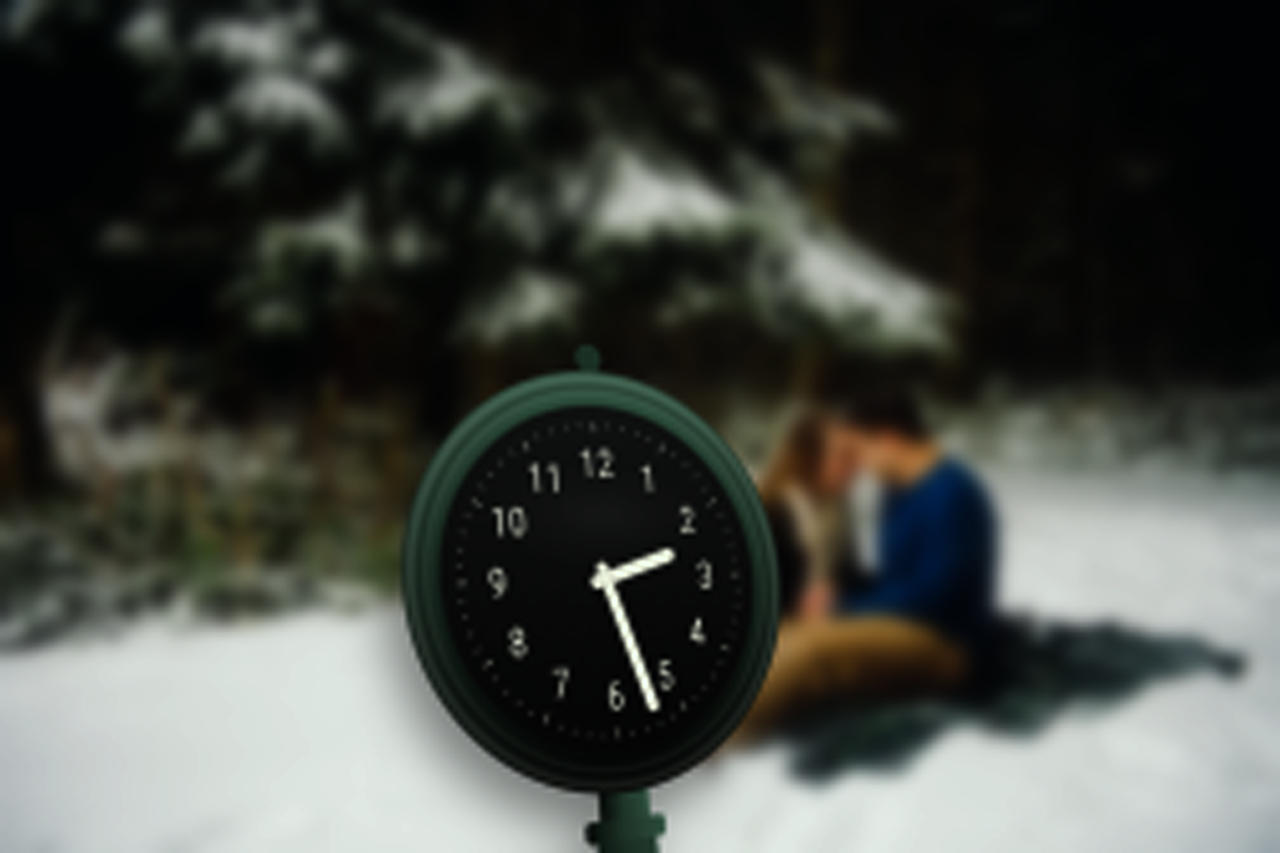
2 h 27 min
